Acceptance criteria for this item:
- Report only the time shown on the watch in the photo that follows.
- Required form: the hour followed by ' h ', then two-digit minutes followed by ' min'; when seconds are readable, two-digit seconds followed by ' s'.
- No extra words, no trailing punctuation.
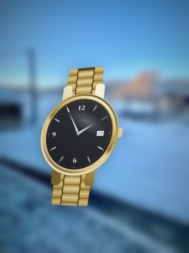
1 h 55 min
